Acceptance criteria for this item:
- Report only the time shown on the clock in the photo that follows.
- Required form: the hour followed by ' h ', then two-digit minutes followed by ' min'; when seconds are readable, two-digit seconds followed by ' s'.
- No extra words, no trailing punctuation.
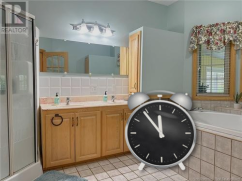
11 h 54 min
